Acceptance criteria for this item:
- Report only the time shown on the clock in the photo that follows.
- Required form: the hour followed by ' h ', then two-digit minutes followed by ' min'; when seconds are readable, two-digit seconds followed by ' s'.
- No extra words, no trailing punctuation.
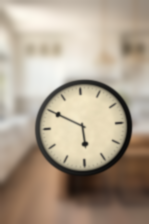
5 h 50 min
